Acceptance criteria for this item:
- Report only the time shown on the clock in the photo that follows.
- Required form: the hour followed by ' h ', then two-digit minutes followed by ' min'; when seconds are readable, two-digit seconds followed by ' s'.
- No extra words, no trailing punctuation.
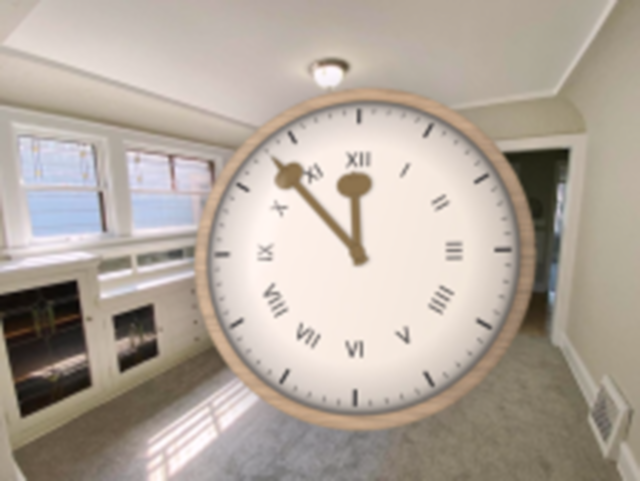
11 h 53 min
